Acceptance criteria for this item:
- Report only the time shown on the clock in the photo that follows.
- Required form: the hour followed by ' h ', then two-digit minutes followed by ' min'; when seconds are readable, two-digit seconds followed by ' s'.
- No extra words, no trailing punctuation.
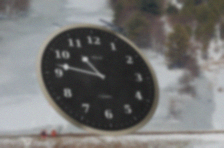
10 h 47 min
